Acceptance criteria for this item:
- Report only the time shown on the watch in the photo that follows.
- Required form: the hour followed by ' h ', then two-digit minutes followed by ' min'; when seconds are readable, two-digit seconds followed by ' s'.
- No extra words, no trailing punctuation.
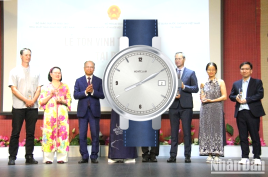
8 h 10 min
